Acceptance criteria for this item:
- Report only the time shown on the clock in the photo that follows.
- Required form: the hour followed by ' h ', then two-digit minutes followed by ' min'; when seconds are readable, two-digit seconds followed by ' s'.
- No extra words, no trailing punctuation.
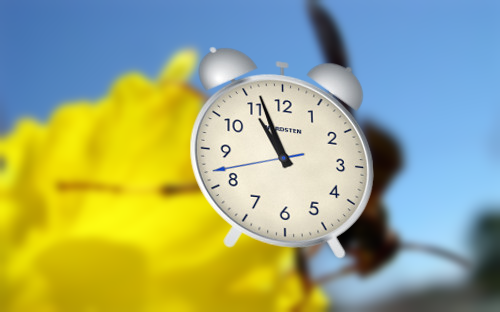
10 h 56 min 42 s
